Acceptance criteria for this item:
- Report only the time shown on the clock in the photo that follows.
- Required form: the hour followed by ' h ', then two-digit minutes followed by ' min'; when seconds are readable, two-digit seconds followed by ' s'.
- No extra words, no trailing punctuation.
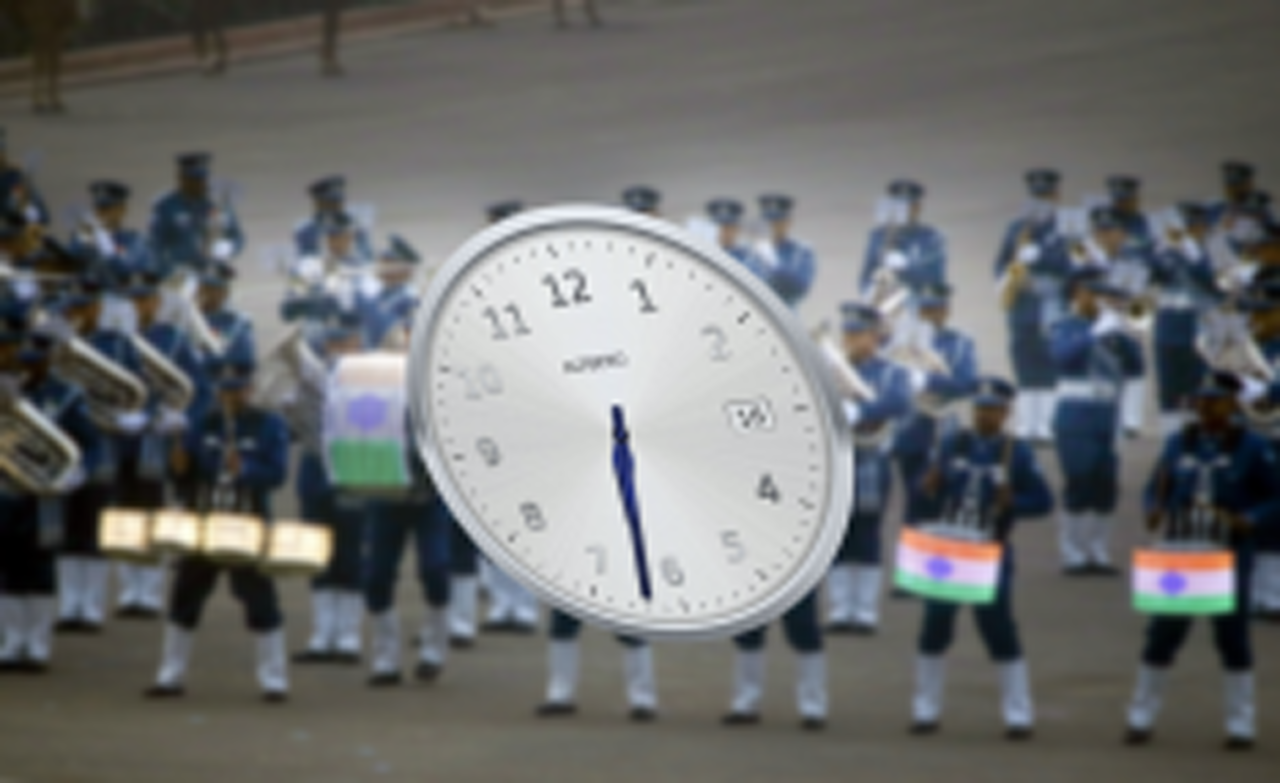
6 h 32 min
